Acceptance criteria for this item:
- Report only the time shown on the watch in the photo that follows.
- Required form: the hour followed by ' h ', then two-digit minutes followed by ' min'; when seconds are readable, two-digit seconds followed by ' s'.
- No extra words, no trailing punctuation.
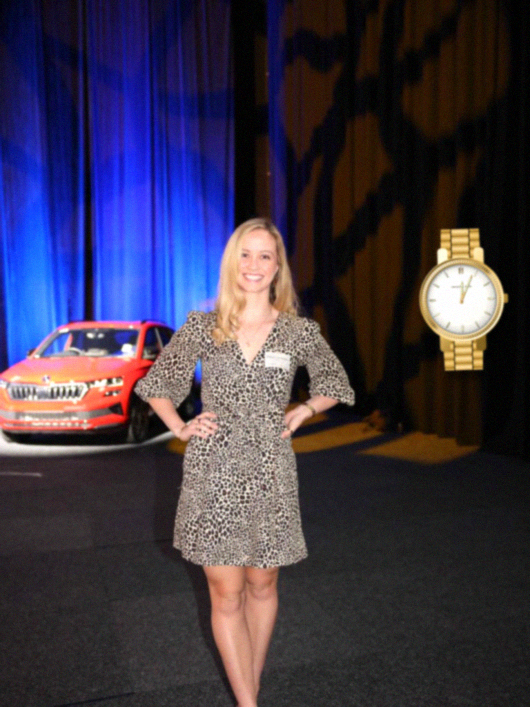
12 h 04 min
